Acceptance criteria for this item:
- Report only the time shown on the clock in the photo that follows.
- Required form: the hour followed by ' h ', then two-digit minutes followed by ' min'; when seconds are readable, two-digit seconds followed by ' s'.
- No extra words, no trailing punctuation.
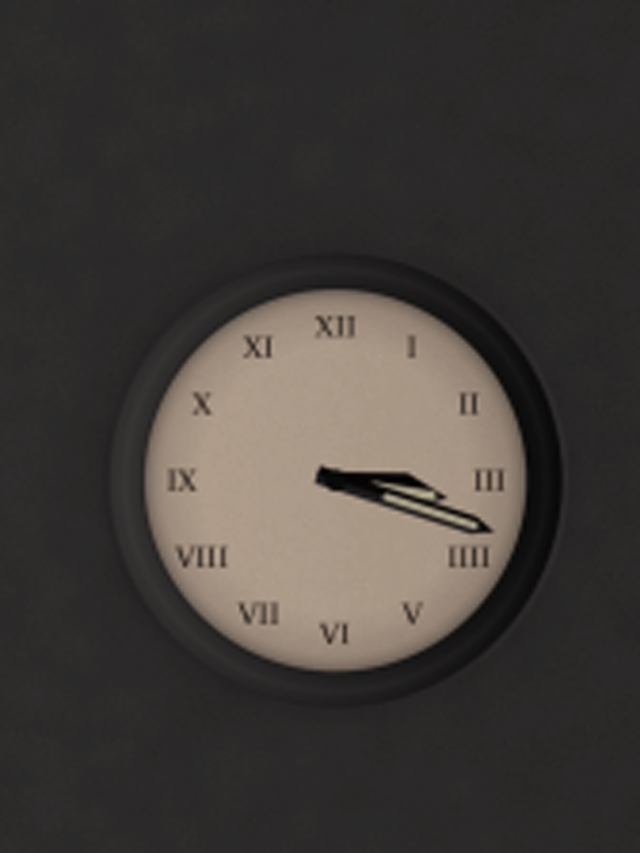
3 h 18 min
